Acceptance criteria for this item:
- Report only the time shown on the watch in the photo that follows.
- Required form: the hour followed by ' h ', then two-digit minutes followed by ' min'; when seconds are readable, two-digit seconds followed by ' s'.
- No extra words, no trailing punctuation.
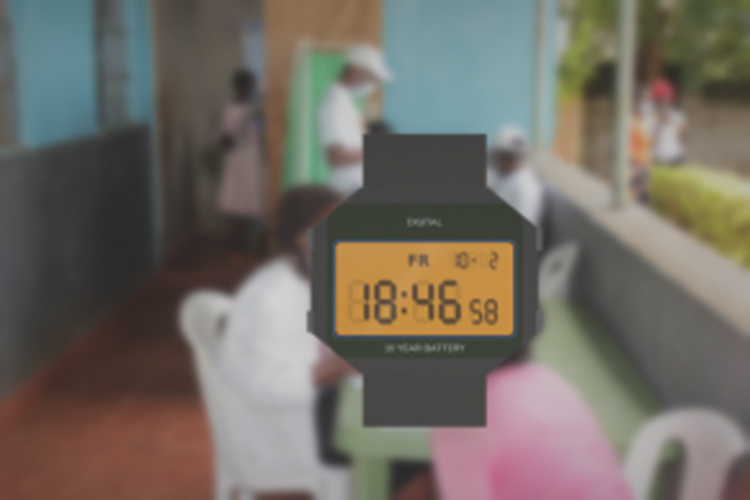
18 h 46 min 58 s
